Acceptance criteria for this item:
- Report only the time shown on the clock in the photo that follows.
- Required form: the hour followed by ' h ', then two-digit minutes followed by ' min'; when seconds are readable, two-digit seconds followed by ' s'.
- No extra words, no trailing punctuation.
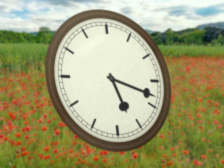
5 h 18 min
